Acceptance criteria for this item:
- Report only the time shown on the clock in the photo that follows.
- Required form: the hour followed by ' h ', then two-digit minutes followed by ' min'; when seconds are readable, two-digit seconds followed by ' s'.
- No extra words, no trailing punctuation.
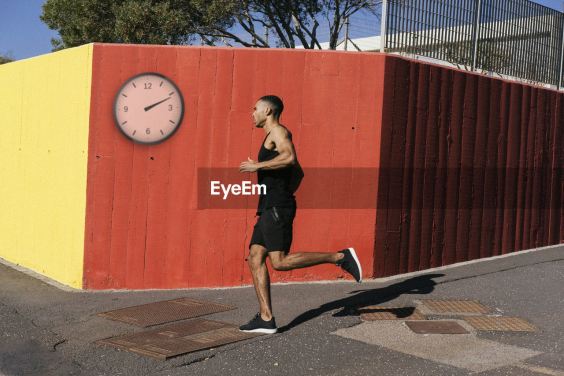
2 h 11 min
